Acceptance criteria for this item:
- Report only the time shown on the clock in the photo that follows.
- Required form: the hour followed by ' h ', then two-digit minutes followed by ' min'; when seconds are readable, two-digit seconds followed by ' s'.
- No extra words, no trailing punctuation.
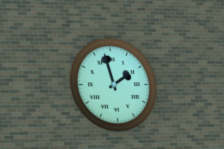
1 h 58 min
